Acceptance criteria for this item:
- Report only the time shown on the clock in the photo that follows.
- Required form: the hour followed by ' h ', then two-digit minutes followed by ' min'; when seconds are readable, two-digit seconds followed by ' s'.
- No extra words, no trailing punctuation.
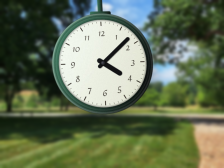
4 h 08 min
